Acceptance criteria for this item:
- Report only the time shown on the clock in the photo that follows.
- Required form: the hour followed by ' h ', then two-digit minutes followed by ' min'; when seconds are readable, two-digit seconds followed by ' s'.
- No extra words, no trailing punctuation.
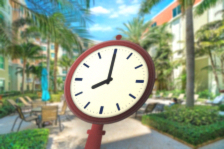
8 h 00 min
